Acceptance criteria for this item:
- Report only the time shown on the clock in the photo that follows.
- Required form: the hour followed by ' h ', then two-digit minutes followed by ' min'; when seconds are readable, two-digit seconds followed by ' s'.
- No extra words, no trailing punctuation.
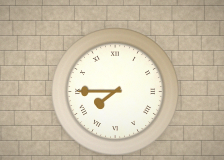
7 h 45 min
